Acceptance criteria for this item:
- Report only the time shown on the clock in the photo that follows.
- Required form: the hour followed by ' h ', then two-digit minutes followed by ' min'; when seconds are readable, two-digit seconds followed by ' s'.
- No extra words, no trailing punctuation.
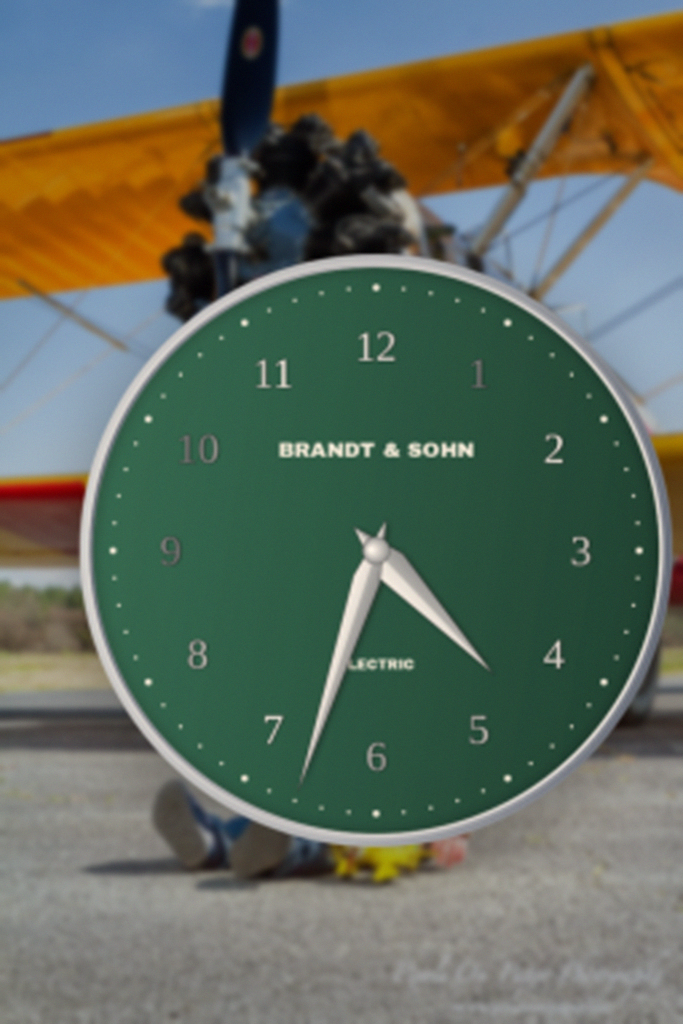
4 h 33 min
